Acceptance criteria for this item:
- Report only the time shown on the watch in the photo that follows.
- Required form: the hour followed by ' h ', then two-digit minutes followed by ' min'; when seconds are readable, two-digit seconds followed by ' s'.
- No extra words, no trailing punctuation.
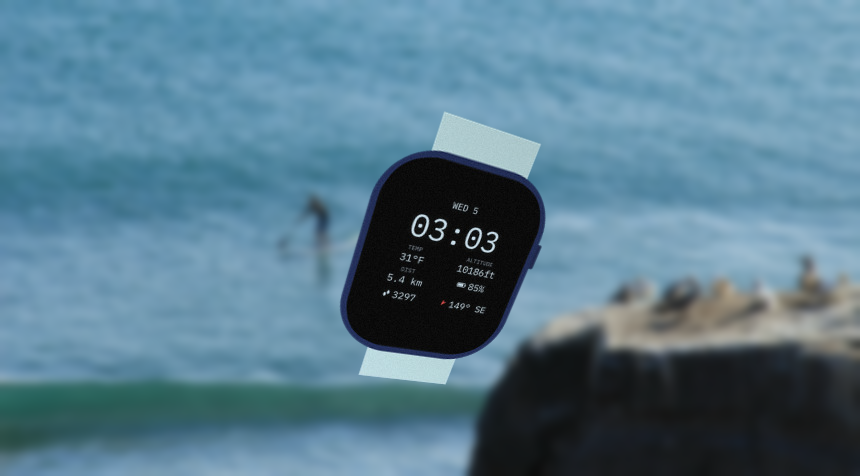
3 h 03 min
